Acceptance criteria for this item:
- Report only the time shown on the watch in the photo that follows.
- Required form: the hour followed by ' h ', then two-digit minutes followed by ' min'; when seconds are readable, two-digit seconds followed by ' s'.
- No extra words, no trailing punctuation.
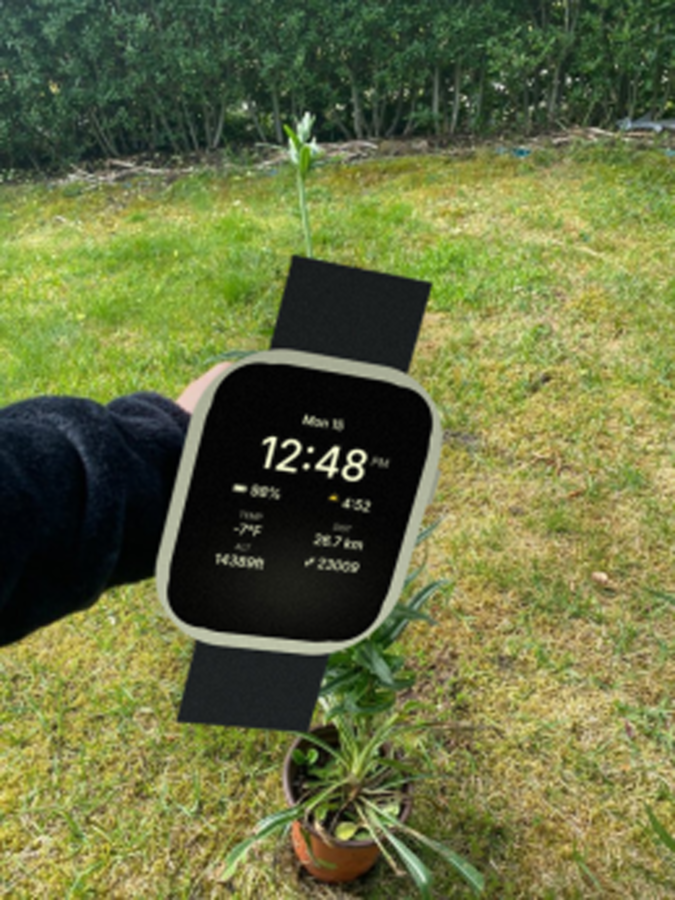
12 h 48 min
